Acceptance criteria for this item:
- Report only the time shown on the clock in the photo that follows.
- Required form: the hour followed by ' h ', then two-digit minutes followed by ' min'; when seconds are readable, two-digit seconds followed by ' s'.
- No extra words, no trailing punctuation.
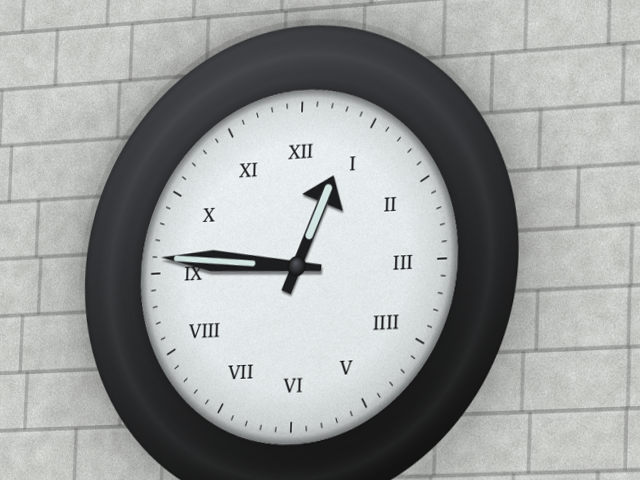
12 h 46 min
